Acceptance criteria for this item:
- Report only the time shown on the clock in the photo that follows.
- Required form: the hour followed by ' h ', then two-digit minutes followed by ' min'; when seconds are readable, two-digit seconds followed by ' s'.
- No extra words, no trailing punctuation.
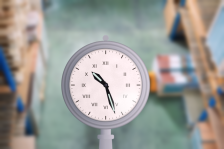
10 h 27 min
